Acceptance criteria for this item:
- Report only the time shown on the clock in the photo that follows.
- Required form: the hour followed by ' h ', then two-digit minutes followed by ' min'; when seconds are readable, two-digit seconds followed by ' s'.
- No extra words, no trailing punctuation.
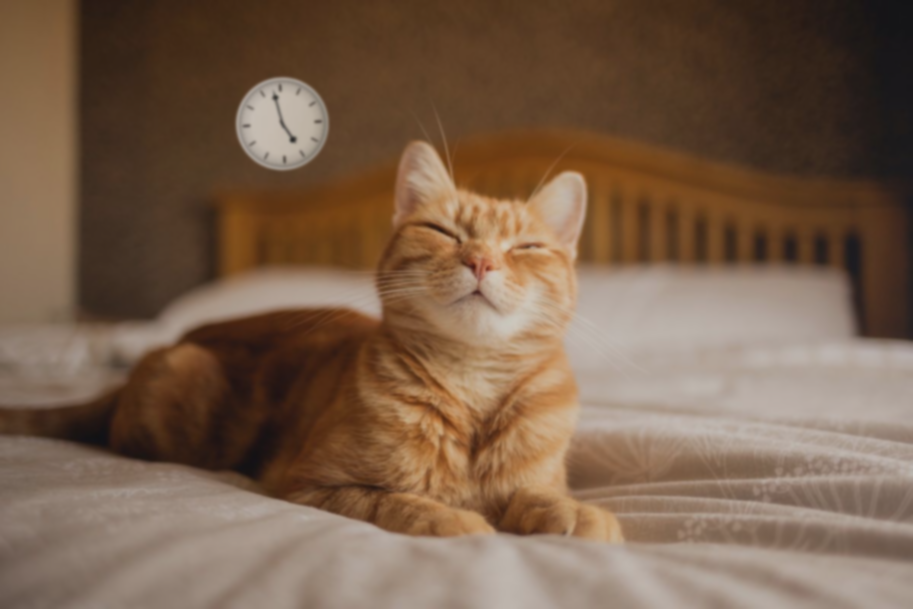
4 h 58 min
